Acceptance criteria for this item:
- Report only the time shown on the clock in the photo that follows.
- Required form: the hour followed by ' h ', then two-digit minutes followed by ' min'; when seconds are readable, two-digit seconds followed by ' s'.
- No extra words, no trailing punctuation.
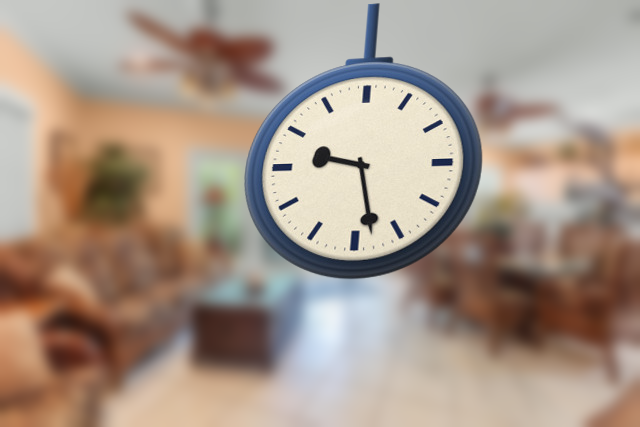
9 h 28 min
